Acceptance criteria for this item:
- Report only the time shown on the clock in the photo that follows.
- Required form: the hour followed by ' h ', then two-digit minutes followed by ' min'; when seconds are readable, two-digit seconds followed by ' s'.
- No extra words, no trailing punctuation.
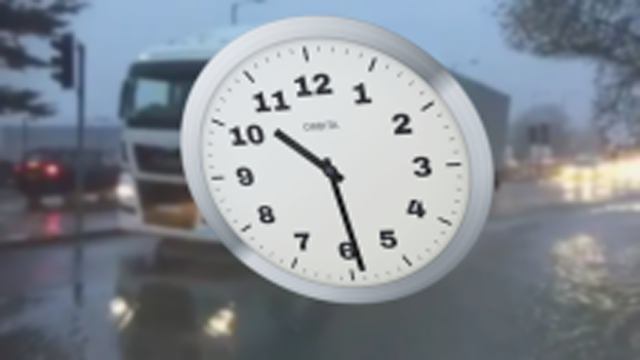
10 h 29 min
